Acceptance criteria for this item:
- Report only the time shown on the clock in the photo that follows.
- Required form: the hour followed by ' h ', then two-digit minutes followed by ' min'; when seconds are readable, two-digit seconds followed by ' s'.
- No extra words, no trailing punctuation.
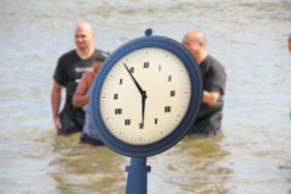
5 h 54 min
